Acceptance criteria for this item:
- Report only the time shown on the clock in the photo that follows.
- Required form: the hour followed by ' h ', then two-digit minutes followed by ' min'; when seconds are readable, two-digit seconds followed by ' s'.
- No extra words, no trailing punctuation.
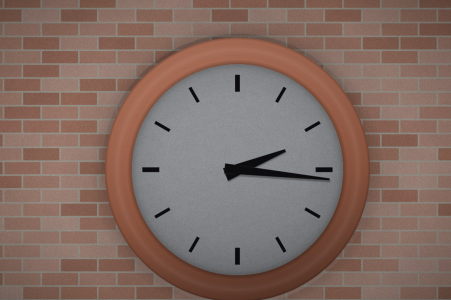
2 h 16 min
